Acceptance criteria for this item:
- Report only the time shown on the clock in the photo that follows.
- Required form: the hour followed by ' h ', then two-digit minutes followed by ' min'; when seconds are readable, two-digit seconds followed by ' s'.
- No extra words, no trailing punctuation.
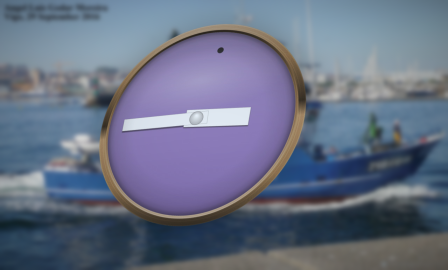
2 h 43 min
